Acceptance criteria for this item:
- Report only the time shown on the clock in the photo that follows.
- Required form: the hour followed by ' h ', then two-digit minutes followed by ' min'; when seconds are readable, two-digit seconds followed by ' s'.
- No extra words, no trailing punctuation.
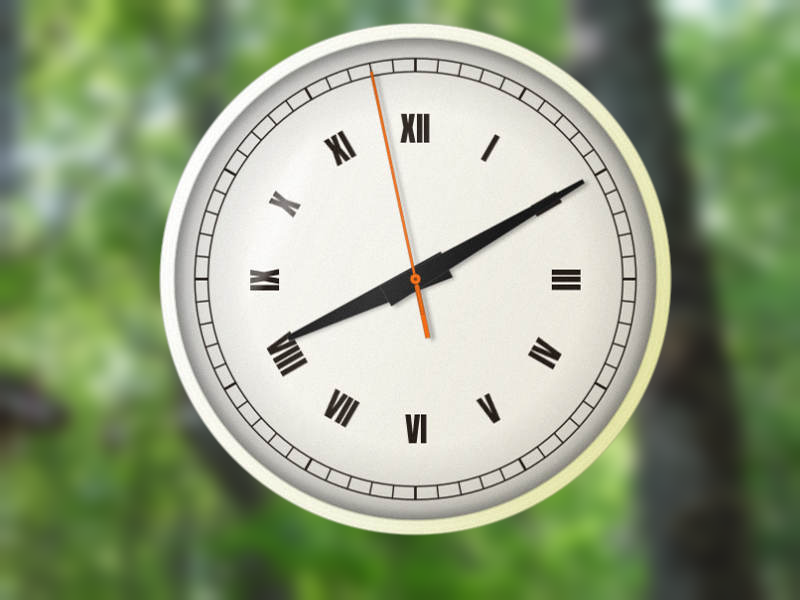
8 h 09 min 58 s
